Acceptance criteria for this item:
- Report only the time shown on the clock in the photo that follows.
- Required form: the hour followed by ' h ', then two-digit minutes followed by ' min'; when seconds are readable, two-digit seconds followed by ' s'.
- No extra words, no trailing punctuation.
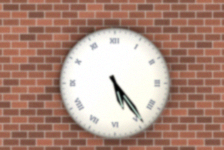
5 h 24 min
